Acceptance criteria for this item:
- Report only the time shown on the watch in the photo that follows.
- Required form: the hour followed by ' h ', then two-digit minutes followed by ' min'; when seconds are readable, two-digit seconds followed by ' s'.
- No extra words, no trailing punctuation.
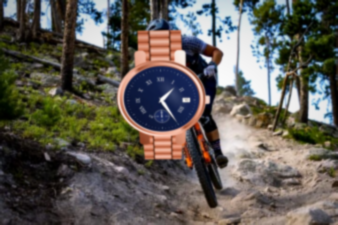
1 h 25 min
